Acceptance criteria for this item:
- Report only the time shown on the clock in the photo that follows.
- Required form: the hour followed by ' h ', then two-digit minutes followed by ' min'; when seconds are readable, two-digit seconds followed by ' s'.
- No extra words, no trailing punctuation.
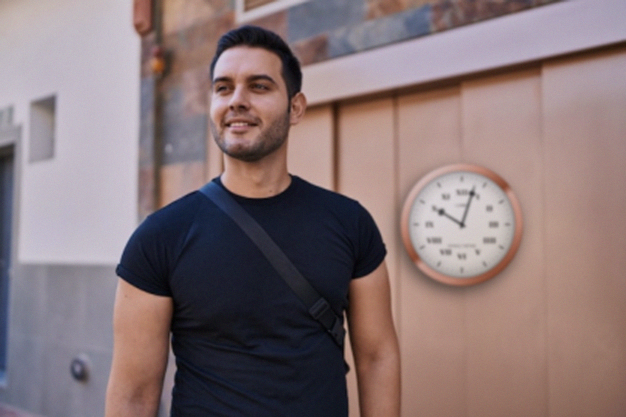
10 h 03 min
